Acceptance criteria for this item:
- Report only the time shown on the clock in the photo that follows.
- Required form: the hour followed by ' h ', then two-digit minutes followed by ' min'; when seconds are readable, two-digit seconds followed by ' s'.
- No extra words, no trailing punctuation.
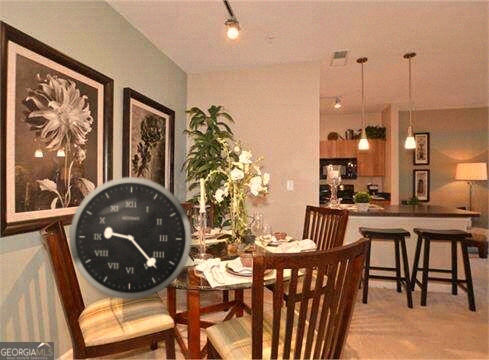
9 h 23 min
